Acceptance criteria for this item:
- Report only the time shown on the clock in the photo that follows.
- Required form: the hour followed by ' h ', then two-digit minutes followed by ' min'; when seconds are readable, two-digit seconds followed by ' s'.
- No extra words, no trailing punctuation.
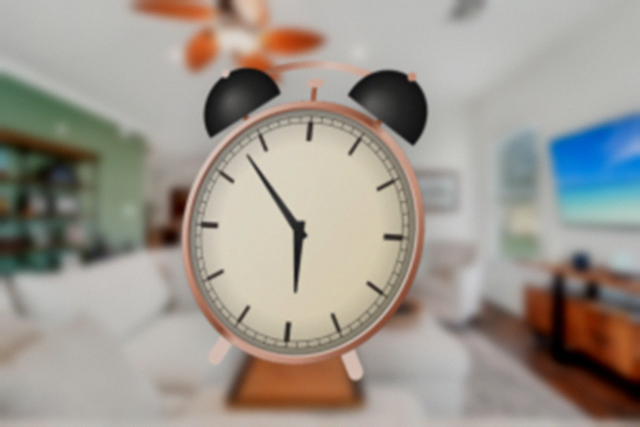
5 h 53 min
